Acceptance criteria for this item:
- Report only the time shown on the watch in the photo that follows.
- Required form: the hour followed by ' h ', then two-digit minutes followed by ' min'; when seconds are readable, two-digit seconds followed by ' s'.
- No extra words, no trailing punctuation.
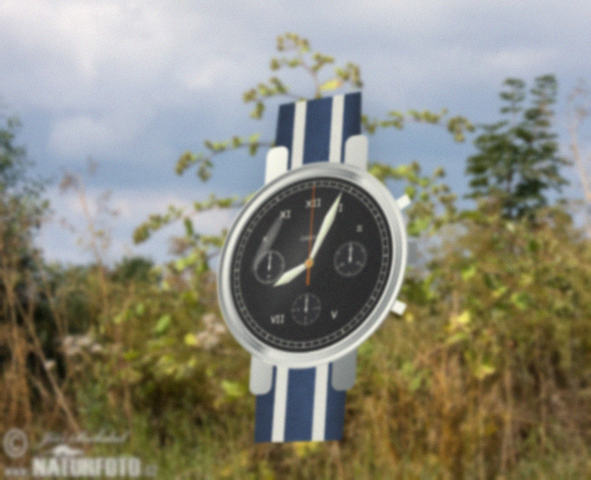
8 h 04 min
